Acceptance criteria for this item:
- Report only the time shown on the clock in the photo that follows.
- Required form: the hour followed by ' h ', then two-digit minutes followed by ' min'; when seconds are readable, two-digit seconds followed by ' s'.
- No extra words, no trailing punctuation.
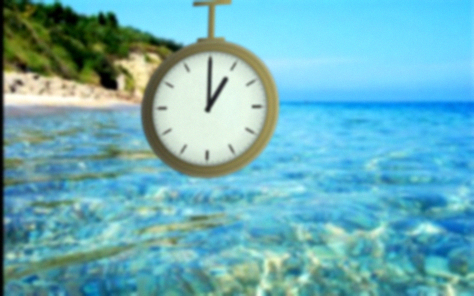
1 h 00 min
